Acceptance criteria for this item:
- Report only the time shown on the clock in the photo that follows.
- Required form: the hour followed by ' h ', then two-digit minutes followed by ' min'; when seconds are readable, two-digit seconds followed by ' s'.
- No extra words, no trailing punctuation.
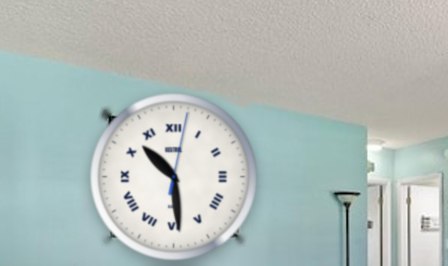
10 h 29 min 02 s
